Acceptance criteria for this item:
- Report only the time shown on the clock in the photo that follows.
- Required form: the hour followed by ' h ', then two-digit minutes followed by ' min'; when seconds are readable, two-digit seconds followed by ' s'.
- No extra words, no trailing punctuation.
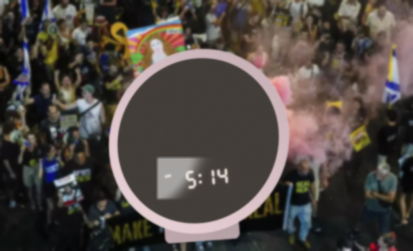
5 h 14 min
